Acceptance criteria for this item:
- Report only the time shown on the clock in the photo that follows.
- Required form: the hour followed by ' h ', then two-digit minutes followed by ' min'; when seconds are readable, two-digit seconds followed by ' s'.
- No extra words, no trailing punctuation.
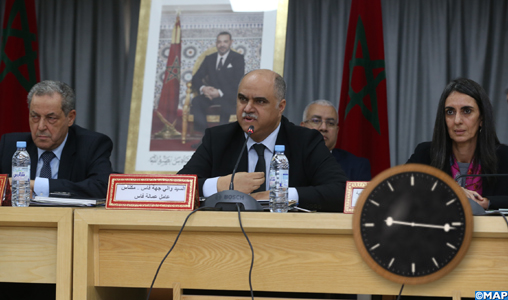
9 h 16 min
